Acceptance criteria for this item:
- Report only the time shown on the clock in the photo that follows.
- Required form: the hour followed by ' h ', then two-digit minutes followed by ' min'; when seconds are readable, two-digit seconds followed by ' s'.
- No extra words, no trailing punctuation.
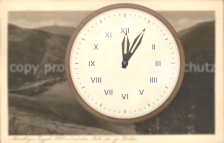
12 h 05 min
